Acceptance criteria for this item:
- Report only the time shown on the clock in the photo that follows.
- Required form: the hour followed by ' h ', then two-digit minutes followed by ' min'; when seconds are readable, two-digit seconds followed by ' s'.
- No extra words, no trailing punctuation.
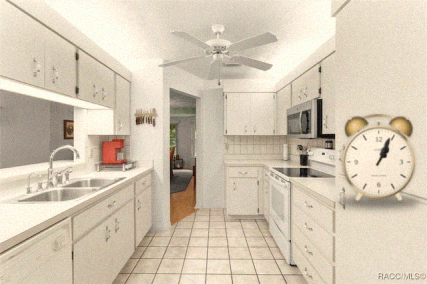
1 h 04 min
